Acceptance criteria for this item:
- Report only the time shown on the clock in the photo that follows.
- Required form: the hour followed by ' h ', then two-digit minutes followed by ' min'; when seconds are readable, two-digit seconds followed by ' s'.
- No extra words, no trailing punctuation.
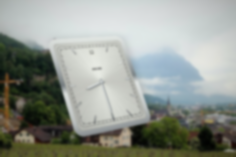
8 h 30 min
